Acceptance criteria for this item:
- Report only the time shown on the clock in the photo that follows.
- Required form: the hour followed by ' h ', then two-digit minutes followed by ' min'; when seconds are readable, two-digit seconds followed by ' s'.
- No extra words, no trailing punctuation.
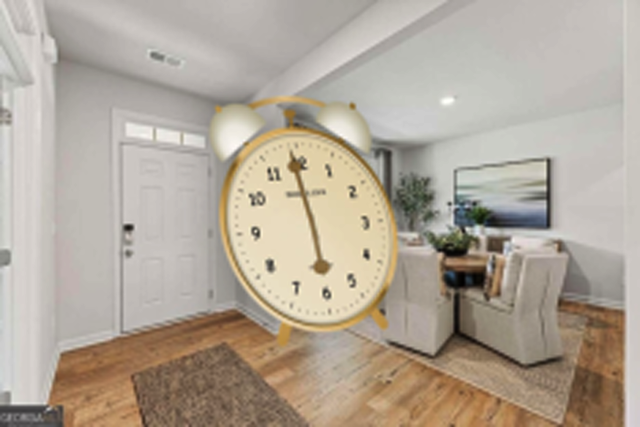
5 h 59 min
